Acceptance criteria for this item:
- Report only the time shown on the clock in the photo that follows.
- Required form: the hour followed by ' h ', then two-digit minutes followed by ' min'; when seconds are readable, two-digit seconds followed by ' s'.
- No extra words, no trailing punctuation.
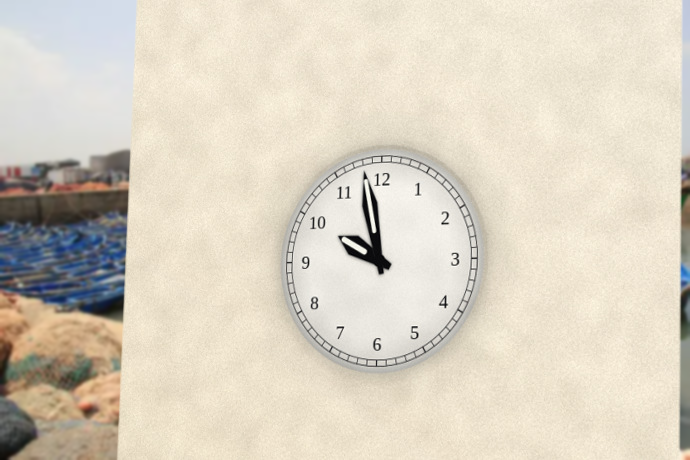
9 h 58 min
